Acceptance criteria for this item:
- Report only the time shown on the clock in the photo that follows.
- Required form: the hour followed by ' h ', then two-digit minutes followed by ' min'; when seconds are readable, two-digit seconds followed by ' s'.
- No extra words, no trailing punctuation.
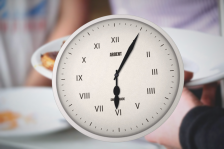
6 h 05 min
